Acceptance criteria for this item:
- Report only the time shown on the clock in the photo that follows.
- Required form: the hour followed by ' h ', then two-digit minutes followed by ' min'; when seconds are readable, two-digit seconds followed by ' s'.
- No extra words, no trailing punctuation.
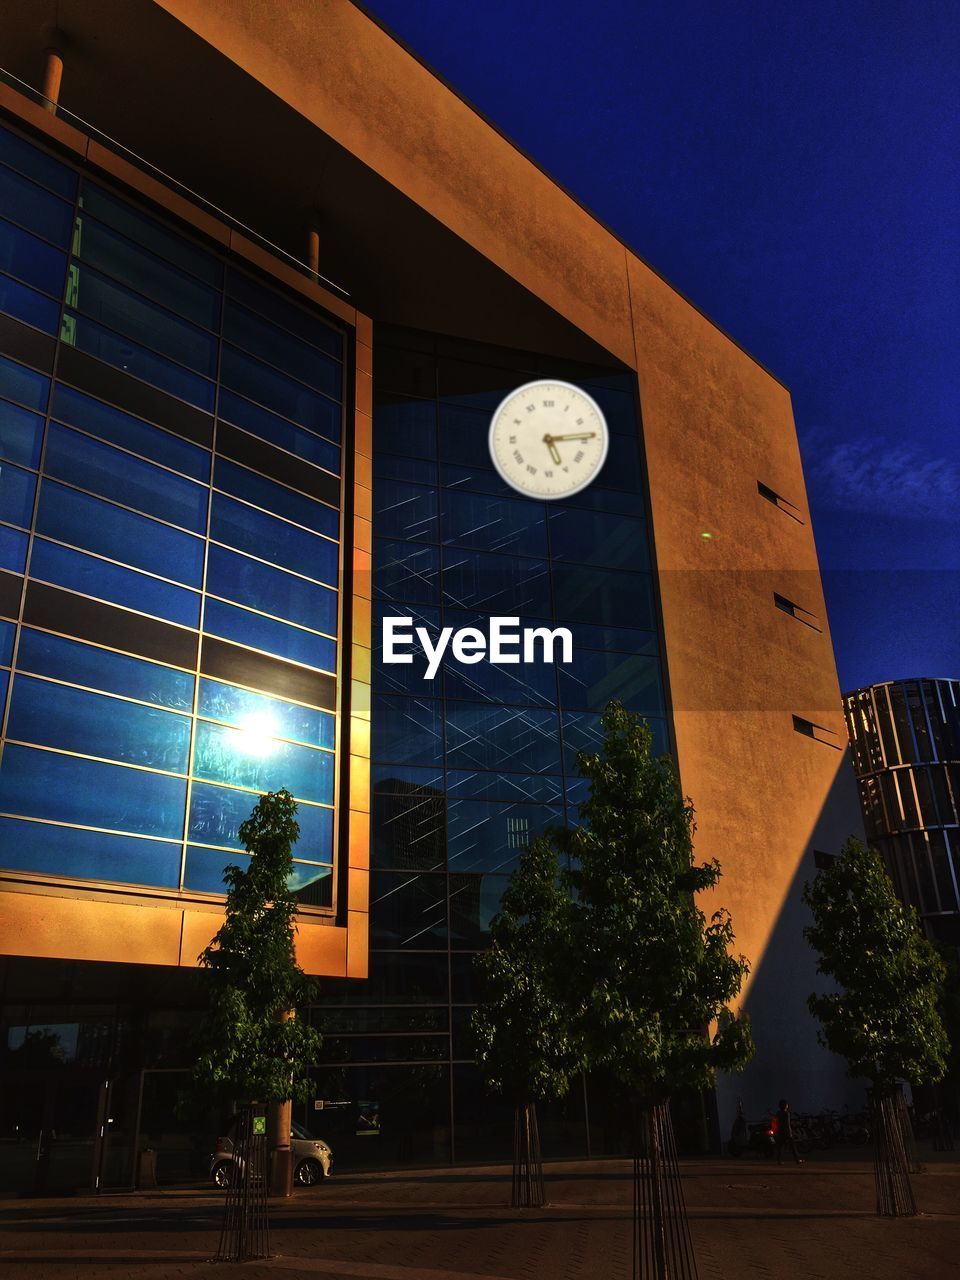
5 h 14 min
